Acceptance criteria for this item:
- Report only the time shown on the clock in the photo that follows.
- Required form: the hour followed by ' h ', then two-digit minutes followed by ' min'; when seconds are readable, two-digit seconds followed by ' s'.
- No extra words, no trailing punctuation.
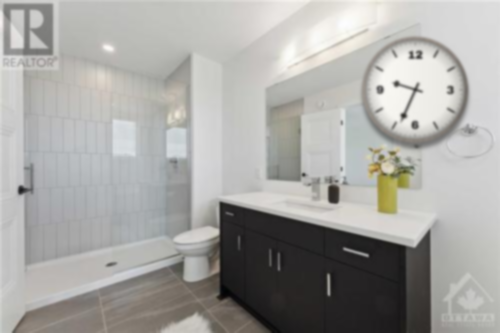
9 h 34 min
